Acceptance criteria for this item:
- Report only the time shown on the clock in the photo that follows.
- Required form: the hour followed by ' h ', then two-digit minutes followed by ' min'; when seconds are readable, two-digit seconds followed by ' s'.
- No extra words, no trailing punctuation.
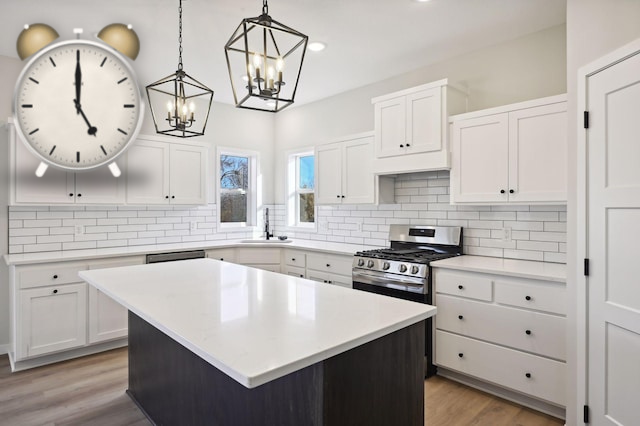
5 h 00 min
